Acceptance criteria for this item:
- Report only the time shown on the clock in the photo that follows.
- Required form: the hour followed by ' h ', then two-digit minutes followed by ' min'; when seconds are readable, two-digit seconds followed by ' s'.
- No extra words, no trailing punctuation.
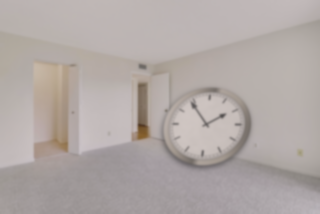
1 h 54 min
